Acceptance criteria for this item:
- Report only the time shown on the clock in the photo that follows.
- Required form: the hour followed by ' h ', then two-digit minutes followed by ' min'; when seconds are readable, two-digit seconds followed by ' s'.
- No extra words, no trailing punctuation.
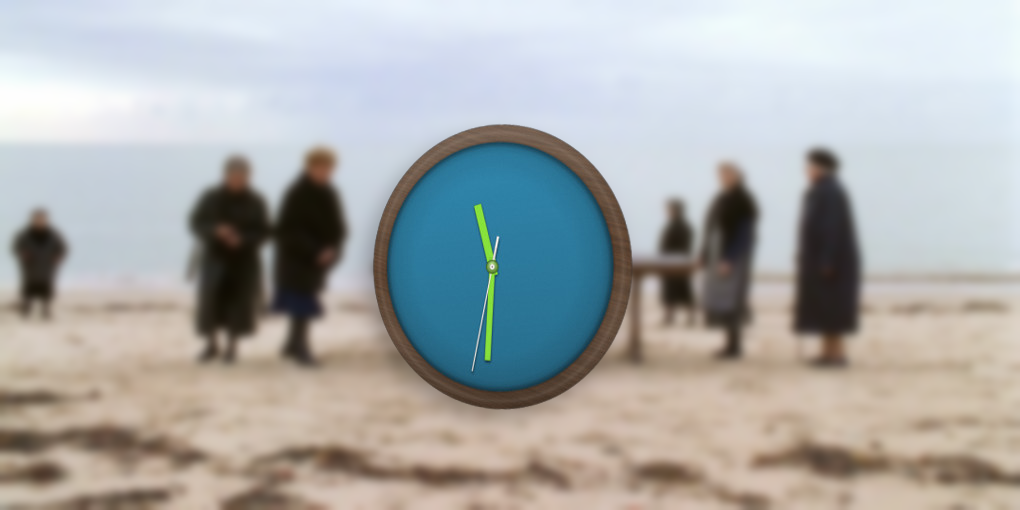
11 h 30 min 32 s
